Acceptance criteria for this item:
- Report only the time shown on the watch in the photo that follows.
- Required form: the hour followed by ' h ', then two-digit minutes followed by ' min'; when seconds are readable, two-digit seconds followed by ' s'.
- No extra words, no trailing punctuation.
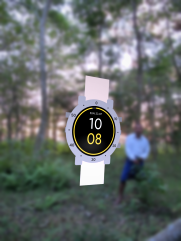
10 h 08 min
